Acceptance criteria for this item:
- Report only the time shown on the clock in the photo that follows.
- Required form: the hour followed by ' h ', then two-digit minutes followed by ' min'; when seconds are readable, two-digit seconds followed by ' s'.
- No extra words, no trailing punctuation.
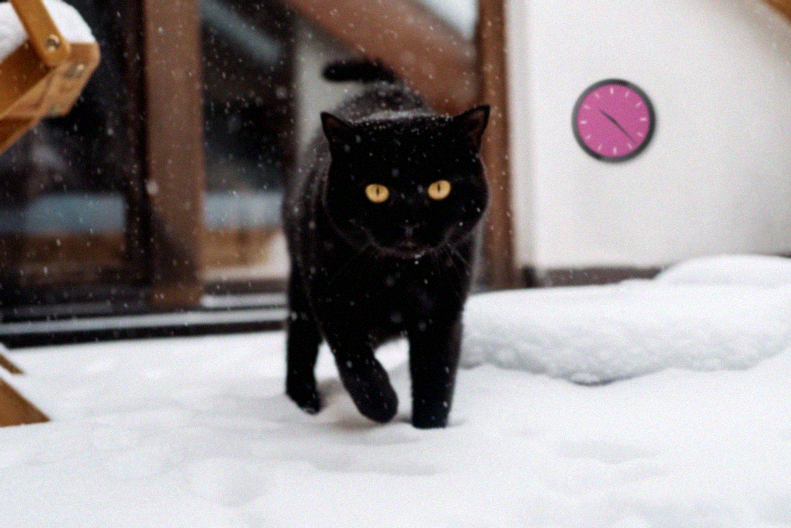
10 h 23 min
